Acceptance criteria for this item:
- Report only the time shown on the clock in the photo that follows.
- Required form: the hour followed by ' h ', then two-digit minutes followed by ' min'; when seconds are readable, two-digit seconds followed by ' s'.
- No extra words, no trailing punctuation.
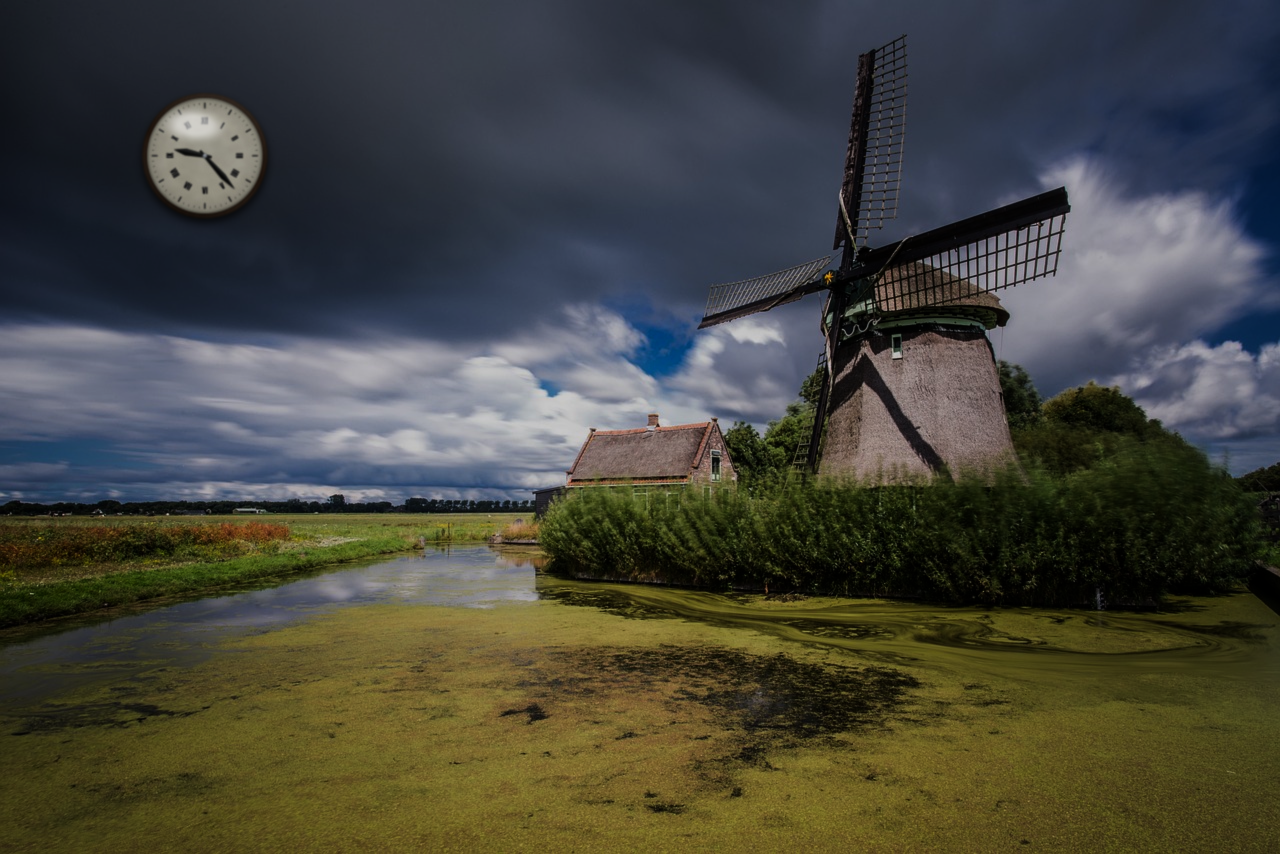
9 h 23 min
